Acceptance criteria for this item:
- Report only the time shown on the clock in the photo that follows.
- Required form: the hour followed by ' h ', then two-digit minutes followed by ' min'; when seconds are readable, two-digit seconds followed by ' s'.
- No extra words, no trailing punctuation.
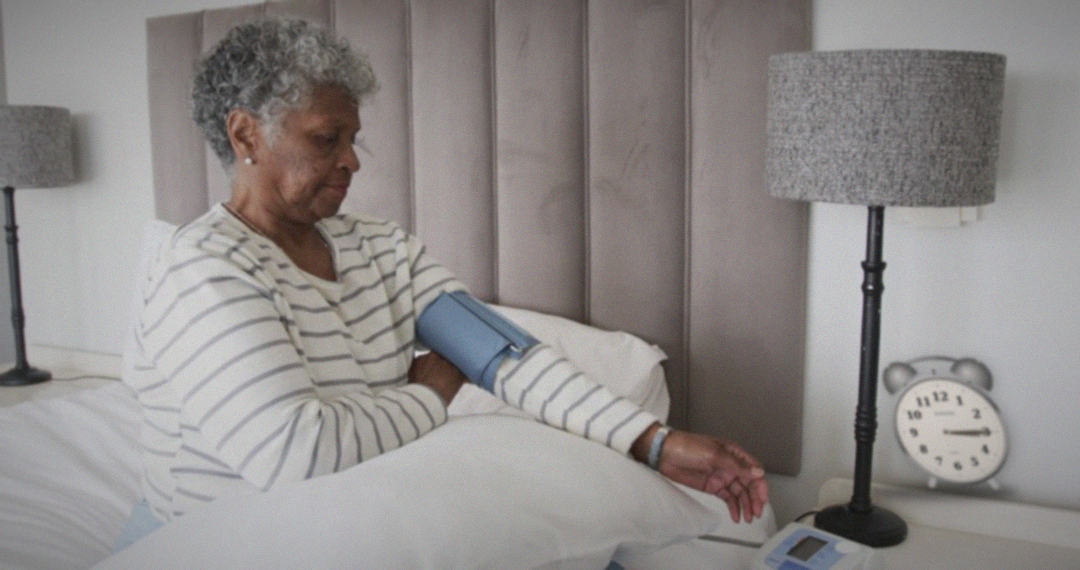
3 h 15 min
